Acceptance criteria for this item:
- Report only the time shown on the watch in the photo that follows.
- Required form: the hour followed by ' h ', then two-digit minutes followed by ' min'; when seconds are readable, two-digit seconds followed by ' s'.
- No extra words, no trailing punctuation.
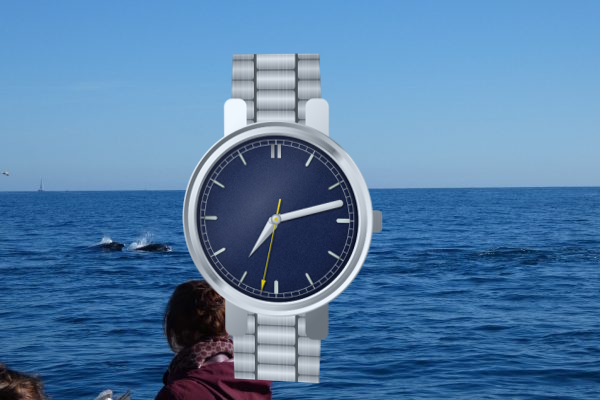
7 h 12 min 32 s
